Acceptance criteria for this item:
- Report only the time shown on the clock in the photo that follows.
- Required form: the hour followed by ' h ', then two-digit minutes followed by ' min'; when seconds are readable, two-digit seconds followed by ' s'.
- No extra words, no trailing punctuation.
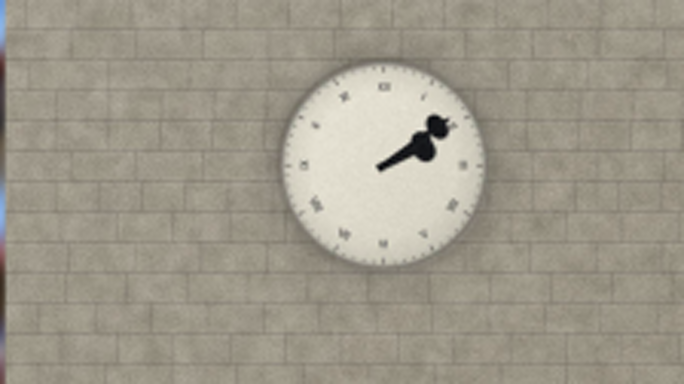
2 h 09 min
